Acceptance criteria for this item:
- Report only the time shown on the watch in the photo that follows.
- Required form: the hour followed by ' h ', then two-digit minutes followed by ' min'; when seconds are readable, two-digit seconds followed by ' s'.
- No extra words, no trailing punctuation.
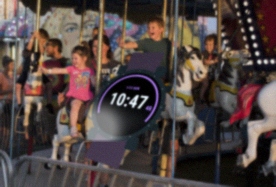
10 h 47 min
